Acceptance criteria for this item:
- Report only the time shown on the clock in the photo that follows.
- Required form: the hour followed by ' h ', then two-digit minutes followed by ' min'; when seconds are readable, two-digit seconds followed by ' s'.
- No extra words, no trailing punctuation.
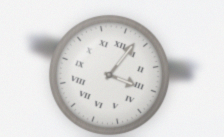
3 h 03 min
